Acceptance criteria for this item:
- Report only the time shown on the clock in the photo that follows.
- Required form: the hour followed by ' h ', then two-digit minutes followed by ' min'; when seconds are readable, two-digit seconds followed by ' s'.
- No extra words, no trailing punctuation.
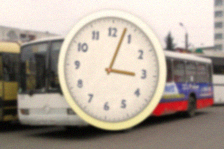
3 h 03 min
